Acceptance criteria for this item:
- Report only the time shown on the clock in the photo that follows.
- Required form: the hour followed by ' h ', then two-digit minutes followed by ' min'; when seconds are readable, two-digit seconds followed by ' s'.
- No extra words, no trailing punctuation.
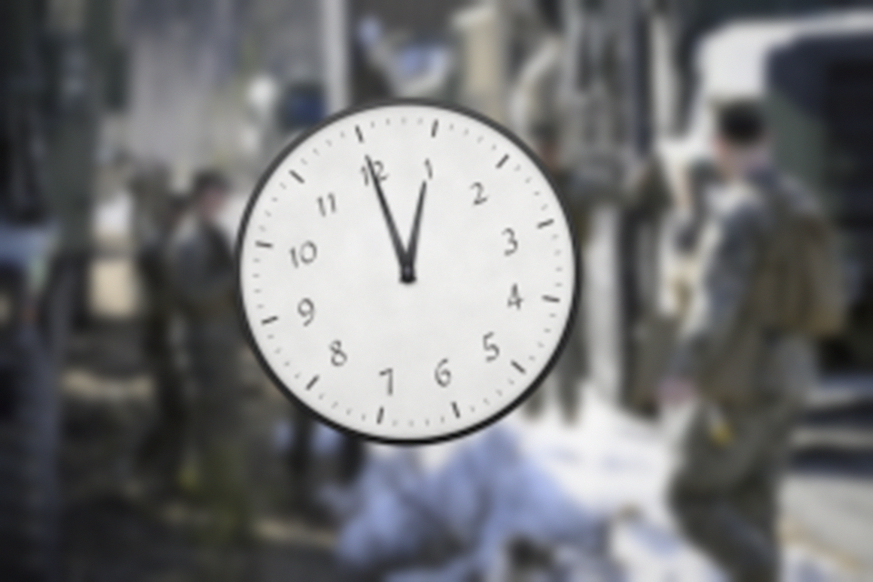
1 h 00 min
